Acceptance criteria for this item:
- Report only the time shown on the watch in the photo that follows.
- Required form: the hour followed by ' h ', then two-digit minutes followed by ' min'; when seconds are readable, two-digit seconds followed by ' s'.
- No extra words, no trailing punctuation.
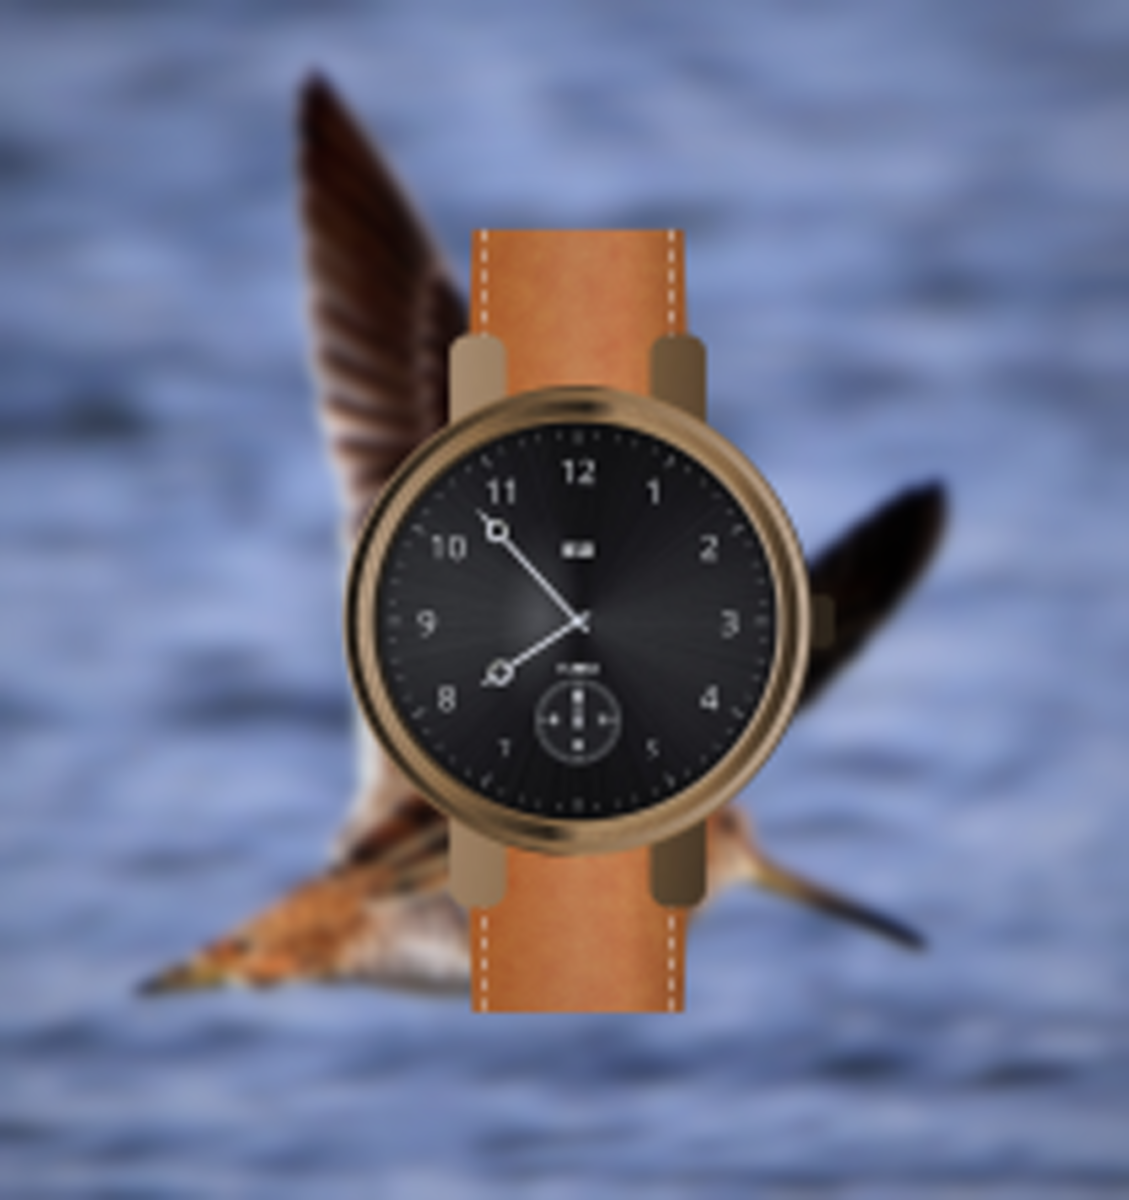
7 h 53 min
